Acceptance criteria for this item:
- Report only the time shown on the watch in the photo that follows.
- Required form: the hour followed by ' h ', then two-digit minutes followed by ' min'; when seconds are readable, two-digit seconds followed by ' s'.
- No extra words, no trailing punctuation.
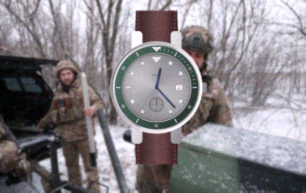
12 h 23 min
